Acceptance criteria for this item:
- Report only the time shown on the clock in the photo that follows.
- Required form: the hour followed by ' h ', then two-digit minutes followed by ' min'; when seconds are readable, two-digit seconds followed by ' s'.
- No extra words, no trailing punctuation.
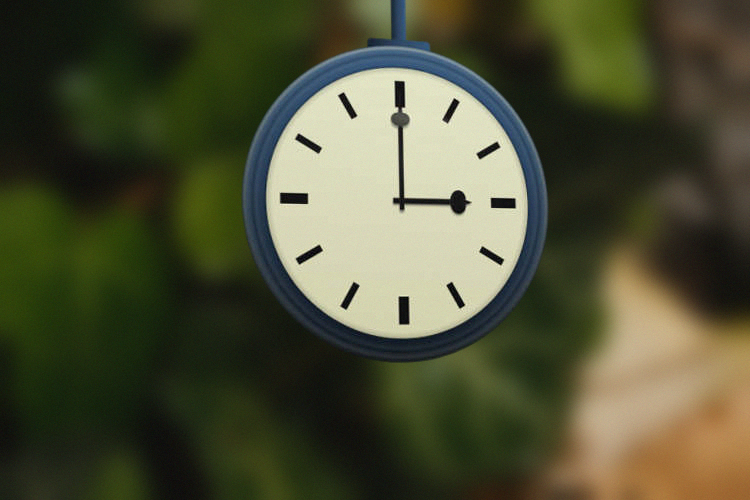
3 h 00 min
